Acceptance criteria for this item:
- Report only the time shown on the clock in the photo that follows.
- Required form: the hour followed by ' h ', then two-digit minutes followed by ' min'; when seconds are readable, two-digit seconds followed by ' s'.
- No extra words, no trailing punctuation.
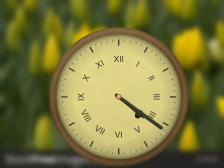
4 h 21 min
